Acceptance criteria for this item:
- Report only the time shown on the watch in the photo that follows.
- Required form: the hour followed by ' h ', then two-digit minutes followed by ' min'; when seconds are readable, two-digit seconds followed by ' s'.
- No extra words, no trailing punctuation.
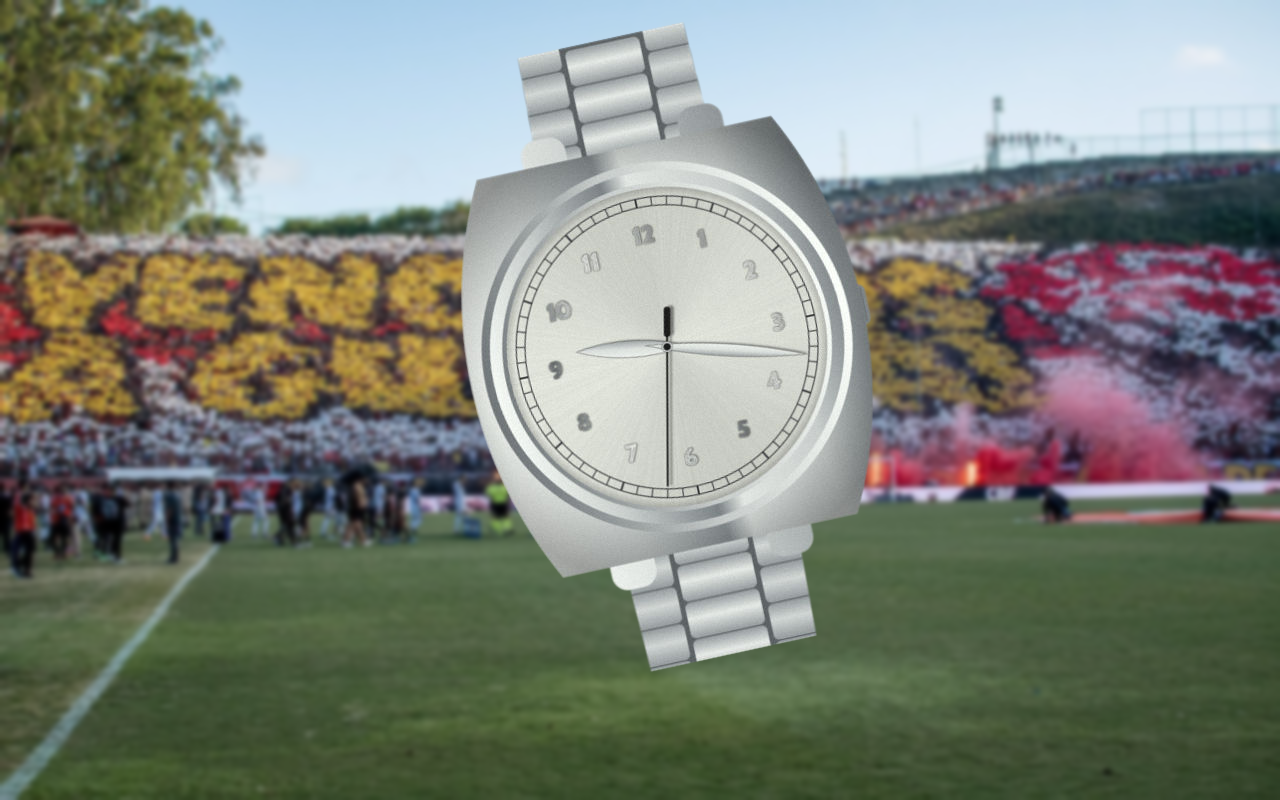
9 h 17 min 32 s
